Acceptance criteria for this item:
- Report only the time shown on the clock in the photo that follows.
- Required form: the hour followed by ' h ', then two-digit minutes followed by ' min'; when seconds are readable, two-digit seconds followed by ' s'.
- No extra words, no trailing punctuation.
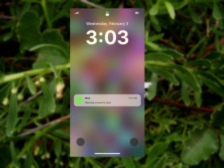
3 h 03 min
